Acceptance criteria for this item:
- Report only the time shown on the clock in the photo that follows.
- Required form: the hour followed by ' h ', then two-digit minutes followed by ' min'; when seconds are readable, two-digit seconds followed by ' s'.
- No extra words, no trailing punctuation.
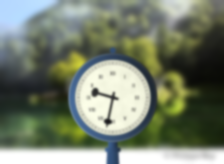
9 h 32 min
